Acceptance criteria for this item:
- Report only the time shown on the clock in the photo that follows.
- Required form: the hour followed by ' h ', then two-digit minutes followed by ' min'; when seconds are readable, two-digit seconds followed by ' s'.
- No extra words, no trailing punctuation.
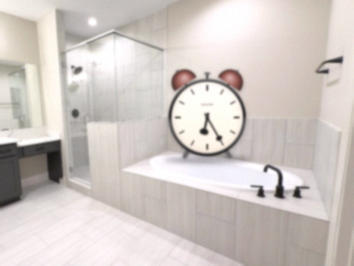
6 h 25 min
